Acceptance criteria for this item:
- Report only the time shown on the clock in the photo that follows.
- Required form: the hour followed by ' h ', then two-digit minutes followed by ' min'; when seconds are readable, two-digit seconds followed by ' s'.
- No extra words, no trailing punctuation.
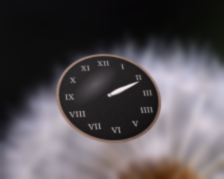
2 h 11 min
